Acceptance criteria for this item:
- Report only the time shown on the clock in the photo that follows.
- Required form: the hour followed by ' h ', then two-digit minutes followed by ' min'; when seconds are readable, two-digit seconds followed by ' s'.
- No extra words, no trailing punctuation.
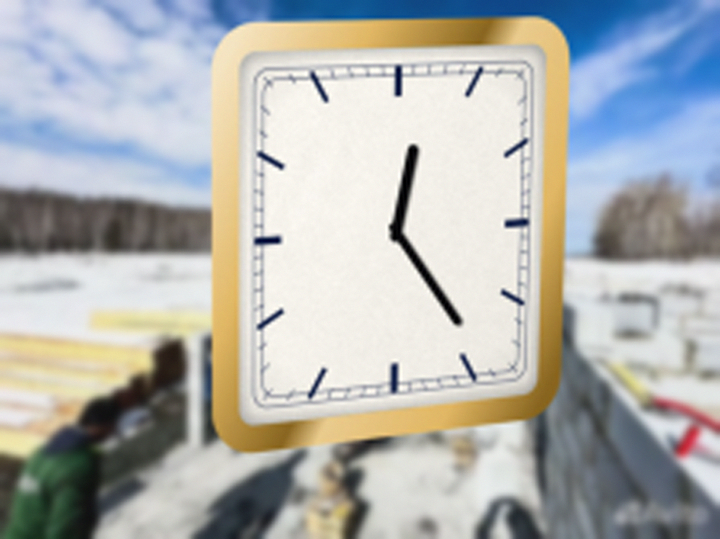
12 h 24 min
